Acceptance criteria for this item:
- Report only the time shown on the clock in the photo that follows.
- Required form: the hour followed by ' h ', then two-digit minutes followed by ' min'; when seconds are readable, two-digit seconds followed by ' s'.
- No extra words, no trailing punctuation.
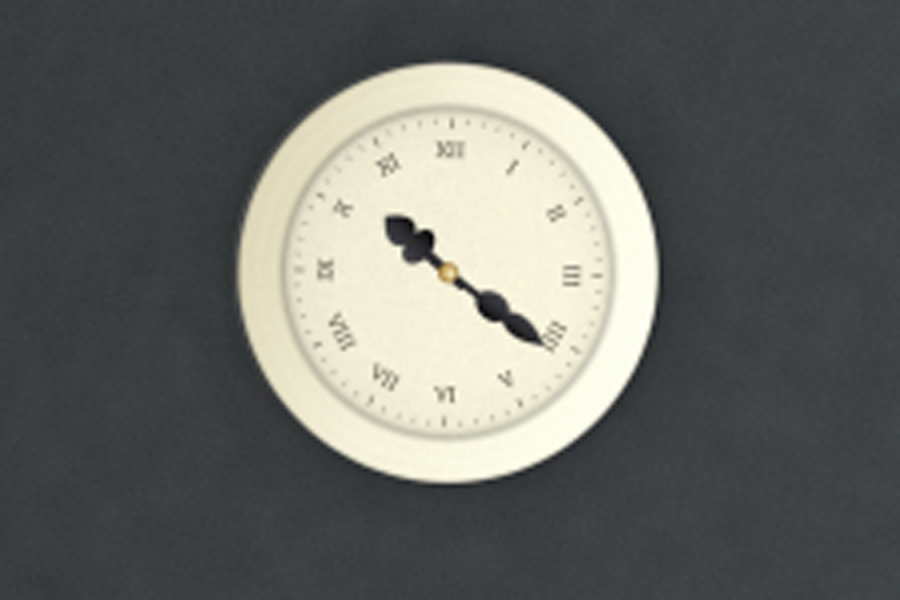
10 h 21 min
